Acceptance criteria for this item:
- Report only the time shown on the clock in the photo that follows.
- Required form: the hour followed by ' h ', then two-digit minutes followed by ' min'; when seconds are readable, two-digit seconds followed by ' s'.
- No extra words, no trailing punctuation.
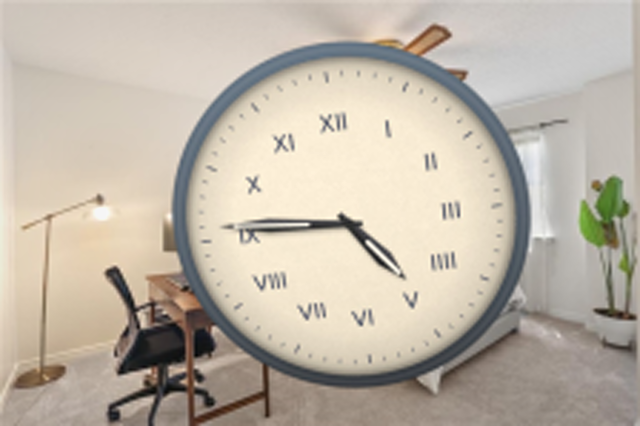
4 h 46 min
